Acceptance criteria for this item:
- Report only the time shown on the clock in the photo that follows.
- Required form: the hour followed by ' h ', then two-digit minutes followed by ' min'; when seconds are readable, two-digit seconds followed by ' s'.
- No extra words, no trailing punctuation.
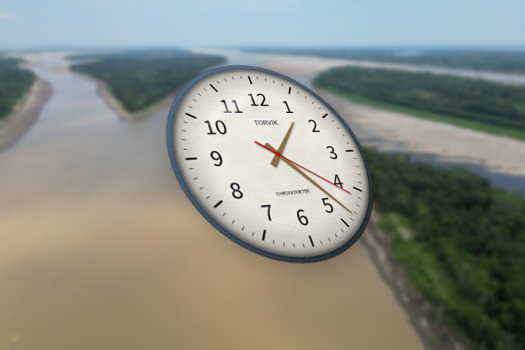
1 h 23 min 21 s
